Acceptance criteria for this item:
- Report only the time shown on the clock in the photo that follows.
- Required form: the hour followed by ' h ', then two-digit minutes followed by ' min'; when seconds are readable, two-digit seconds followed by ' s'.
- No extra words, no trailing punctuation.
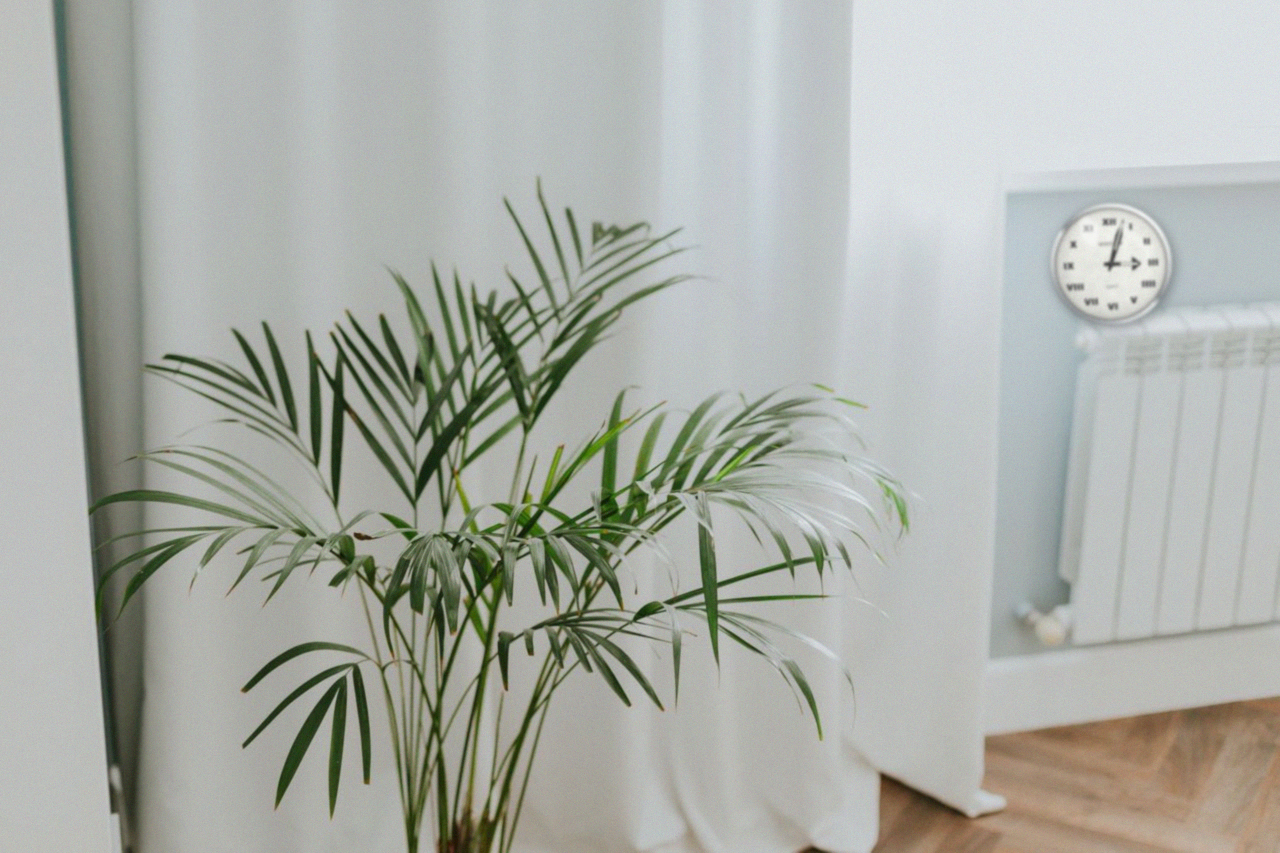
3 h 03 min
